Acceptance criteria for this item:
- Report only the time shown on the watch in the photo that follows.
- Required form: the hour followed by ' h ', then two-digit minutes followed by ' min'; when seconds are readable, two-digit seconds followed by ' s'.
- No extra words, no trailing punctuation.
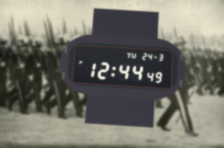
12 h 44 min 49 s
